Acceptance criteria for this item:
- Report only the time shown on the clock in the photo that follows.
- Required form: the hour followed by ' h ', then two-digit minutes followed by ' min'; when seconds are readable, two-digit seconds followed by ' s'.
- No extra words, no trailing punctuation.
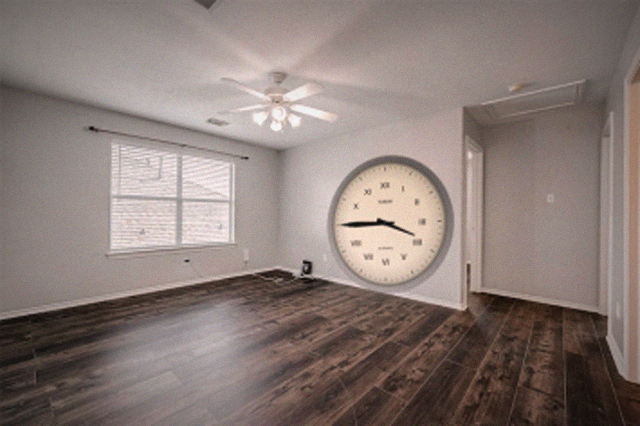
3 h 45 min
